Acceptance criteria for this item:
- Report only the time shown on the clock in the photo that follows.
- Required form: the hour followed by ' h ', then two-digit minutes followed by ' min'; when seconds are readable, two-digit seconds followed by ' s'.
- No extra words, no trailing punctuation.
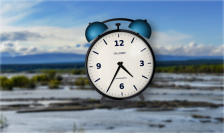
4 h 35 min
